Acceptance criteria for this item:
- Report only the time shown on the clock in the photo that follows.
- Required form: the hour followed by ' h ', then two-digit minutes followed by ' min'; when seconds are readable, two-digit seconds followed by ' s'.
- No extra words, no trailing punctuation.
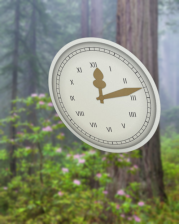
12 h 13 min
